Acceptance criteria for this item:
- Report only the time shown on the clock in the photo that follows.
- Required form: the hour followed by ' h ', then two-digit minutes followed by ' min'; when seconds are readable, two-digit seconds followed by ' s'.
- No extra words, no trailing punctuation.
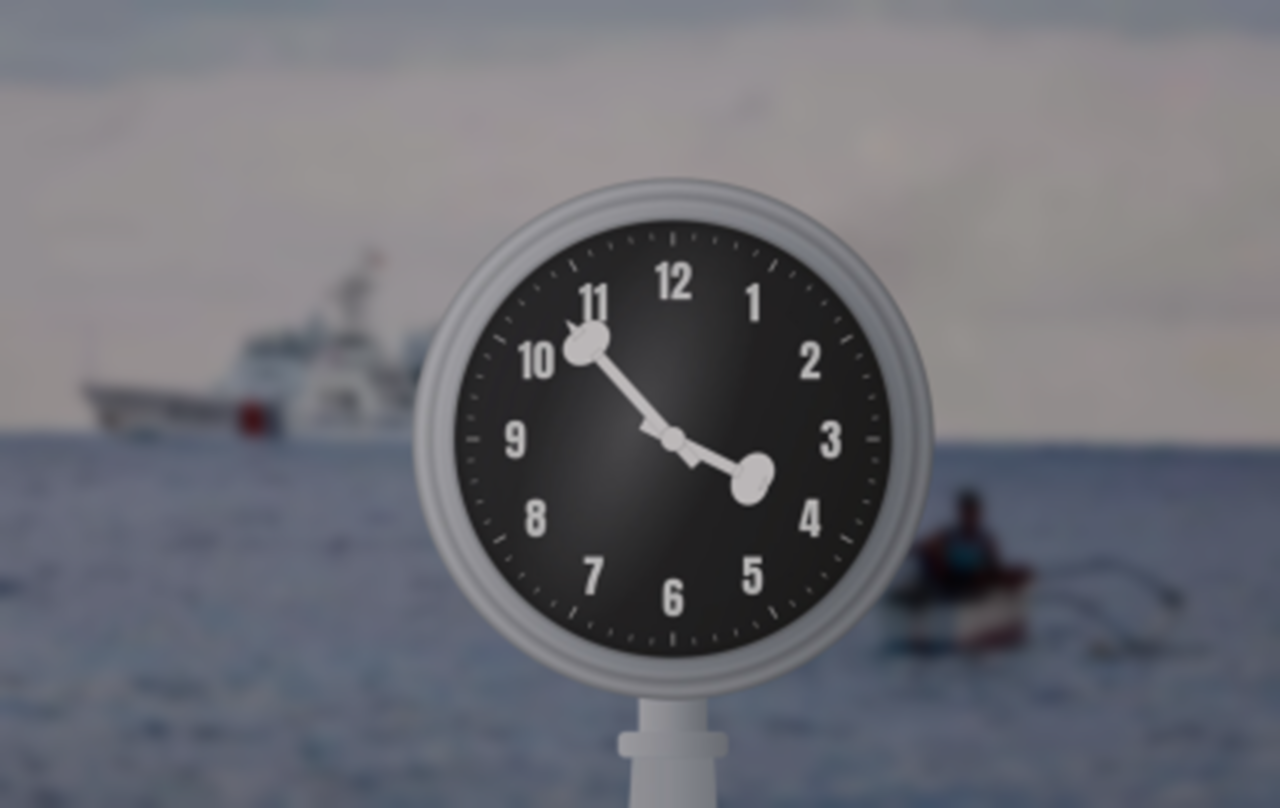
3 h 53 min
